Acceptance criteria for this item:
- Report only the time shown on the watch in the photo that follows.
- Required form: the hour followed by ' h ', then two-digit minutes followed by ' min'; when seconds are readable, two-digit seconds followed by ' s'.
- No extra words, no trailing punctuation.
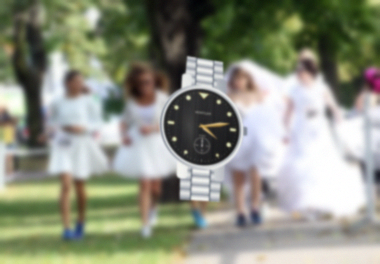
4 h 13 min
